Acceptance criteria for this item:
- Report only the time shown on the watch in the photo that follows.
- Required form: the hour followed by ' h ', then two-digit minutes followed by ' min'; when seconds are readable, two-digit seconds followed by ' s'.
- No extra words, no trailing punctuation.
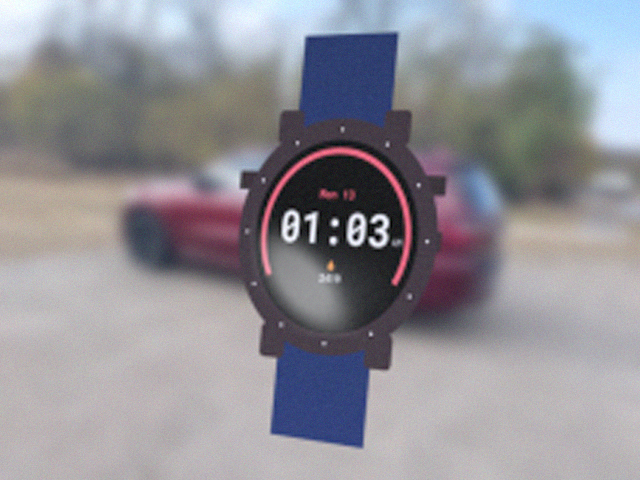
1 h 03 min
